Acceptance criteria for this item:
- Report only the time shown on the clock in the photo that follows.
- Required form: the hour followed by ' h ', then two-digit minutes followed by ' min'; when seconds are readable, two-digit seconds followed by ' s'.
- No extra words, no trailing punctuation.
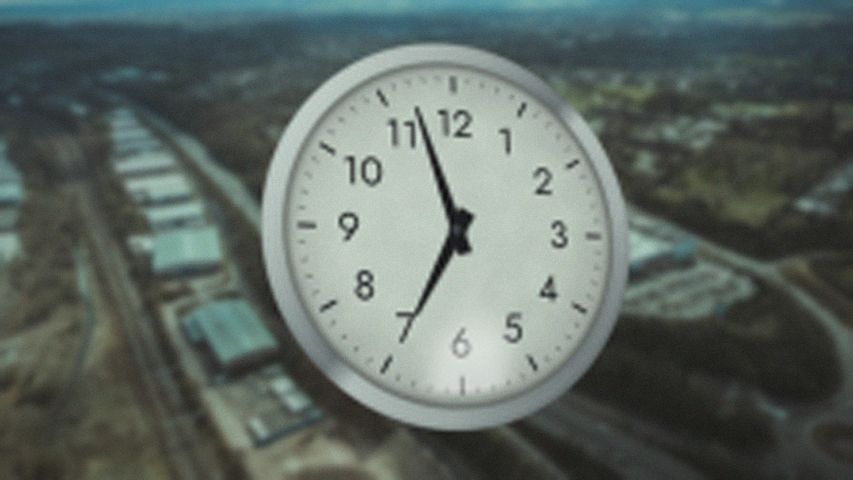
6 h 57 min
